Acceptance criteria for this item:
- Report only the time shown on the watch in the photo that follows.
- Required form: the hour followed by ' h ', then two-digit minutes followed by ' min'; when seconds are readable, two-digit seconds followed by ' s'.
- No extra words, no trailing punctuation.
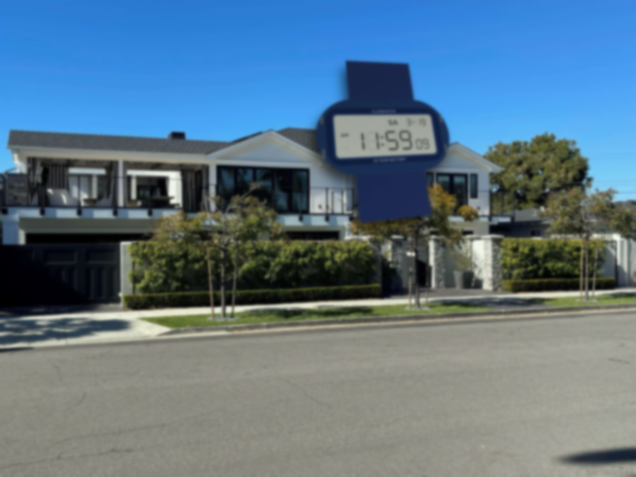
11 h 59 min
